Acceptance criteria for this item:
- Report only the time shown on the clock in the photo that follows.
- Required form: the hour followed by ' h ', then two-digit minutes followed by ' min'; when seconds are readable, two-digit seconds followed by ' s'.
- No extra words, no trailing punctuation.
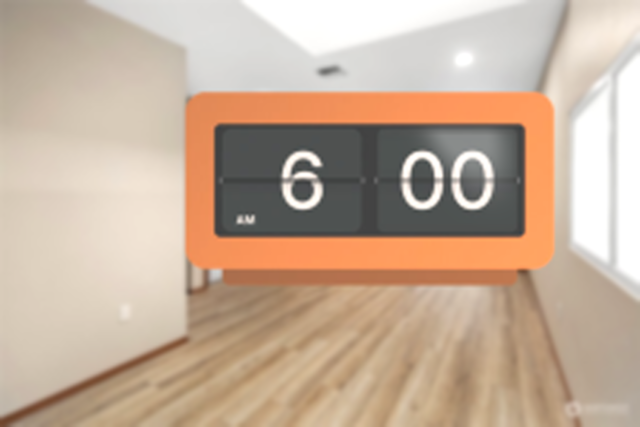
6 h 00 min
